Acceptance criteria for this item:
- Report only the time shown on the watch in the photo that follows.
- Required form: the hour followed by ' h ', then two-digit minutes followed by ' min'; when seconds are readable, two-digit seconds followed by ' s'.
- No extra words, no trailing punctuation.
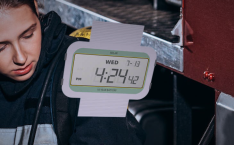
4 h 24 min 42 s
